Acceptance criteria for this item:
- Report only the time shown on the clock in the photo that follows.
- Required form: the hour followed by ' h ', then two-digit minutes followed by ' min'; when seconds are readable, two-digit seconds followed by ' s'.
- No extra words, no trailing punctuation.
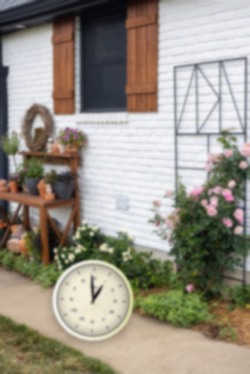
12 h 59 min
